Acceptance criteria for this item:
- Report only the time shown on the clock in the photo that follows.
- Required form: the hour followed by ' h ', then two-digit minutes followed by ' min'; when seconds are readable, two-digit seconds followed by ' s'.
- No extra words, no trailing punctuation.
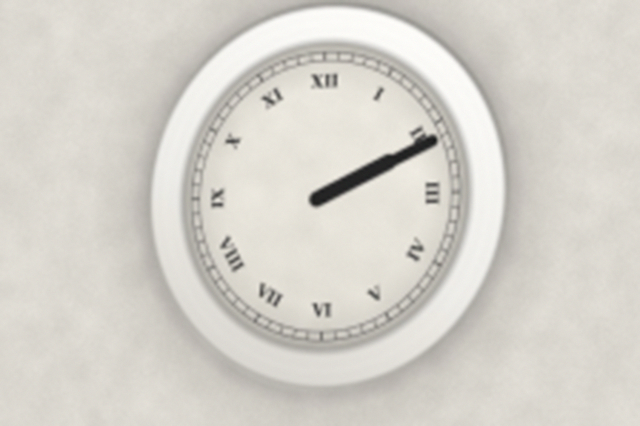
2 h 11 min
